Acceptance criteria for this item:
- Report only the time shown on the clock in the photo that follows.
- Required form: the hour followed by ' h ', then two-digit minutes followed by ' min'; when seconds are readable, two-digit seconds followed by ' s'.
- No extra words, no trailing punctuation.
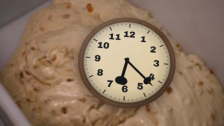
6 h 22 min
